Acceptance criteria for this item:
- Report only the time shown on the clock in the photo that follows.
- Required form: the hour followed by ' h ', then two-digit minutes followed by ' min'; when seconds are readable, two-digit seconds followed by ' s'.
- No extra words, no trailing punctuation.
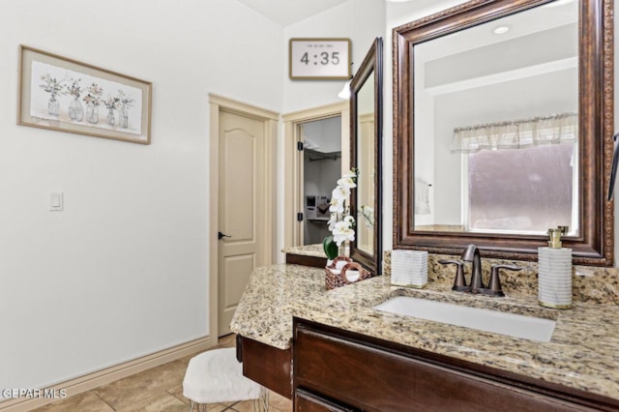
4 h 35 min
